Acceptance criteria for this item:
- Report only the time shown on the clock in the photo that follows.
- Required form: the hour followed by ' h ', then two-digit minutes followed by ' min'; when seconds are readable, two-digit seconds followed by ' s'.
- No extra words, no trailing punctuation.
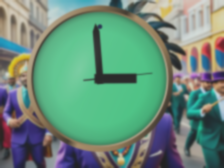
2 h 59 min 14 s
